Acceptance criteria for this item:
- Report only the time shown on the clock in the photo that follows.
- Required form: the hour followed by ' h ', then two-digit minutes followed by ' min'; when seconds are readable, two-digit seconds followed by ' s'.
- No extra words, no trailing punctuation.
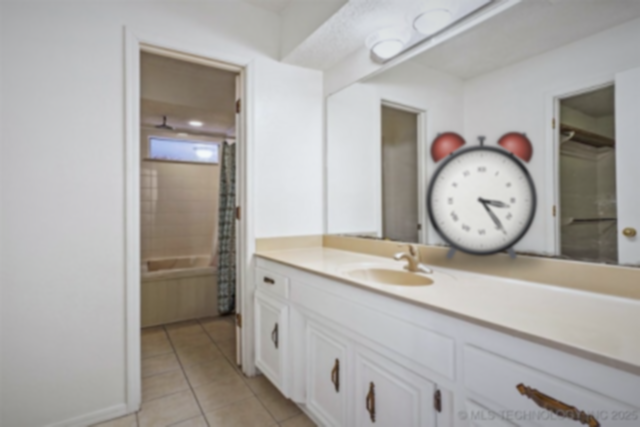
3 h 24 min
